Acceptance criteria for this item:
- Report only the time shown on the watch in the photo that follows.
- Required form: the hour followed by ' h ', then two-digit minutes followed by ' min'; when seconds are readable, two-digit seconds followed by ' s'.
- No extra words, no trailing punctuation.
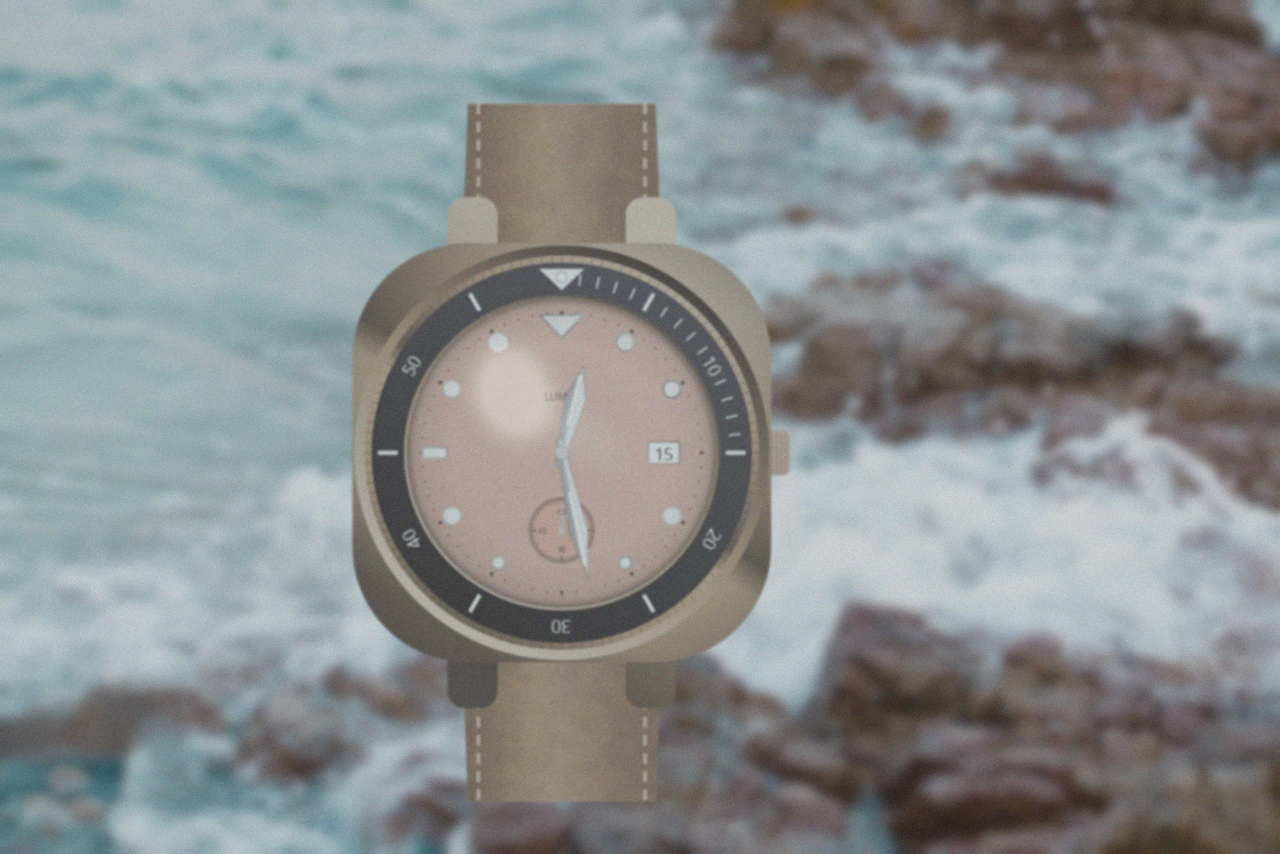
12 h 28 min
